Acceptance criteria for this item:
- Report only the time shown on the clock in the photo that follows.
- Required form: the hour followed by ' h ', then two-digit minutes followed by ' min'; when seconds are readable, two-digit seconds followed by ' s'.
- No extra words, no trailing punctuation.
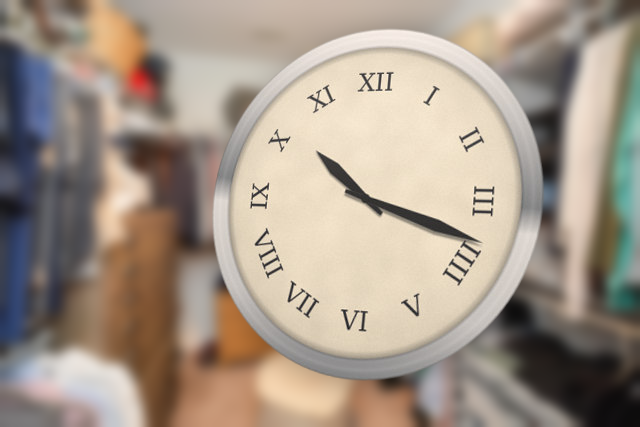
10 h 18 min
